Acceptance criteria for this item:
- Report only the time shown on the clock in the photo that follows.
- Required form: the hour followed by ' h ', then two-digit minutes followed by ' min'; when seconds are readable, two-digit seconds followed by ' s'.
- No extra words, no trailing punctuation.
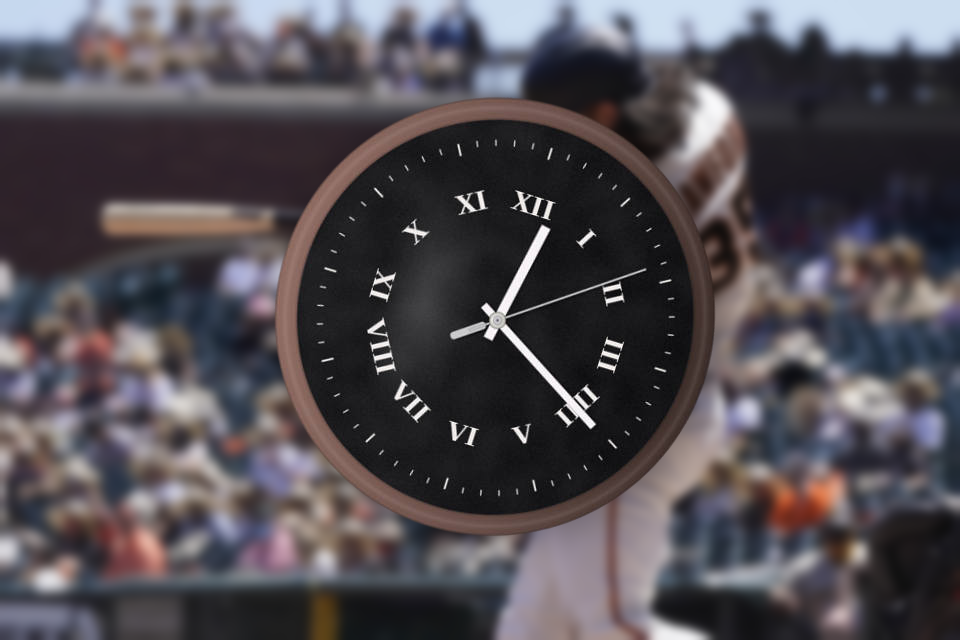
12 h 20 min 09 s
